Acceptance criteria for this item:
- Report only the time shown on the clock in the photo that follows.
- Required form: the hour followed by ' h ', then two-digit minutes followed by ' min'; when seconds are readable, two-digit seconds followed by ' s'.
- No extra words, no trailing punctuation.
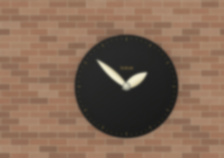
1 h 52 min
